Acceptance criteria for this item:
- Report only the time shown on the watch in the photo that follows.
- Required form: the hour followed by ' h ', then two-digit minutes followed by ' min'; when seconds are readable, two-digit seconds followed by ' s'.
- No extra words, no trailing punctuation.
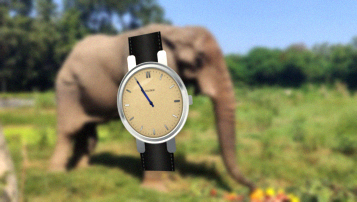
10 h 55 min
